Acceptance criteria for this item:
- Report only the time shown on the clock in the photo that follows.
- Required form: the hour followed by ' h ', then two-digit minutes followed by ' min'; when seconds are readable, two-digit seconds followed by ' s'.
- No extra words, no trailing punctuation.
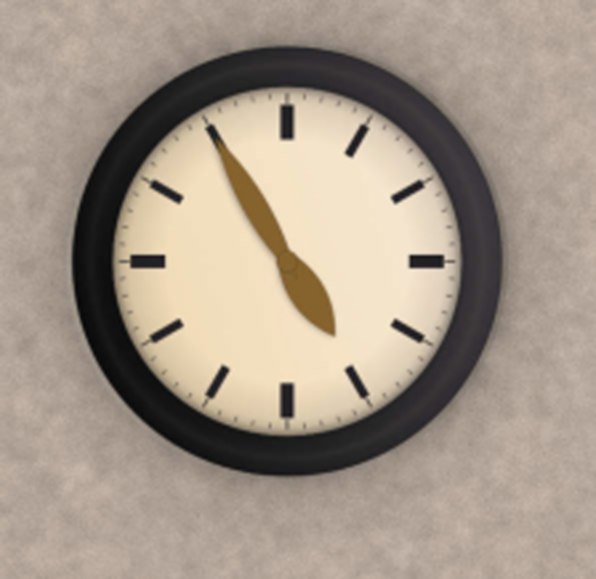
4 h 55 min
